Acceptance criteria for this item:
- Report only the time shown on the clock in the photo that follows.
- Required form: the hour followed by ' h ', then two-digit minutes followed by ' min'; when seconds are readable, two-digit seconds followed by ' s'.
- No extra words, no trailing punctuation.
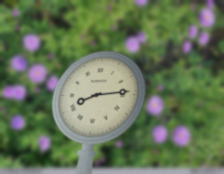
8 h 14 min
